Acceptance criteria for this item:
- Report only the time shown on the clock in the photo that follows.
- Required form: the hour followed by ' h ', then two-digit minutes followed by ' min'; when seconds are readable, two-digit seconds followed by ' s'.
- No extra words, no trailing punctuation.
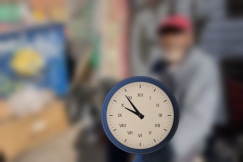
9 h 54 min
